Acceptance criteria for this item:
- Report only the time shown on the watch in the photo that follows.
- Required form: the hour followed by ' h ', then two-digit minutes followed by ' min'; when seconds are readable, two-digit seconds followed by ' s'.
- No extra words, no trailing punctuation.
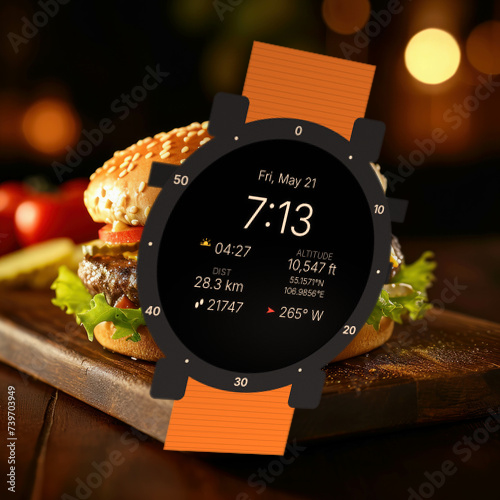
7 h 13 min
